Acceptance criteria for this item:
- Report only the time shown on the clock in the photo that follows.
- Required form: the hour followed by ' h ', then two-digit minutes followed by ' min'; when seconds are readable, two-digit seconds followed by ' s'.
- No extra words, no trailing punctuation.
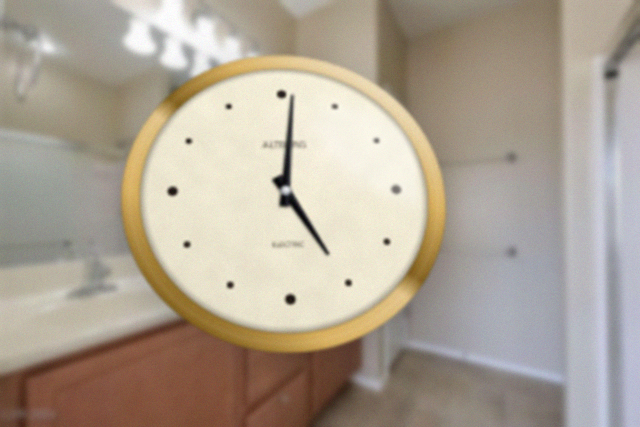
5 h 01 min
